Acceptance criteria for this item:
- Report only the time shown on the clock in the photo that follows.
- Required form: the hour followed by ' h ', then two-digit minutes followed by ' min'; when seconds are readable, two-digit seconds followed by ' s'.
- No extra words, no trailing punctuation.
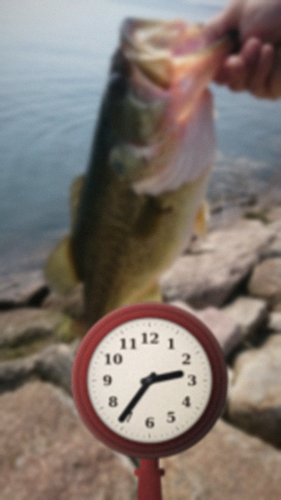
2 h 36 min
